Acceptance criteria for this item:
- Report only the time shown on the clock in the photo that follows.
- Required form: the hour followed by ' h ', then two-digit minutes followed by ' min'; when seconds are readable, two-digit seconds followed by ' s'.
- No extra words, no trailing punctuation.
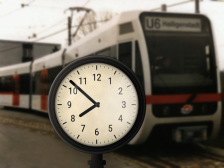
7 h 52 min
